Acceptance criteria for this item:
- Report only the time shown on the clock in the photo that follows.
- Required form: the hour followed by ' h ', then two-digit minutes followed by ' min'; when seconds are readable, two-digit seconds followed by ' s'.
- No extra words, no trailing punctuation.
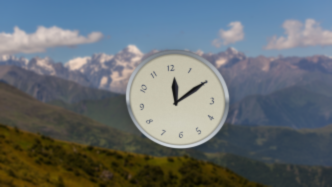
12 h 10 min
